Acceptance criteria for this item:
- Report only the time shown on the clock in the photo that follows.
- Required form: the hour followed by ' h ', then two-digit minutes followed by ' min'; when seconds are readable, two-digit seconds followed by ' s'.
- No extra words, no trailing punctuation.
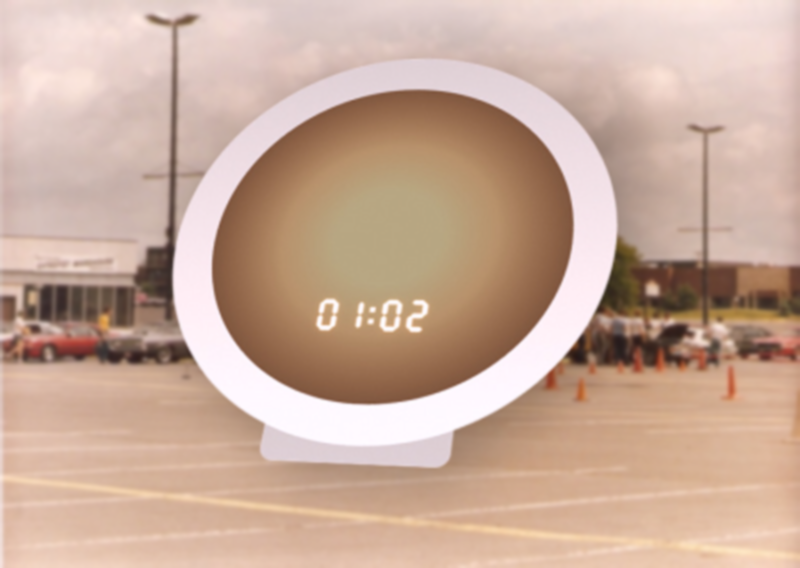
1 h 02 min
